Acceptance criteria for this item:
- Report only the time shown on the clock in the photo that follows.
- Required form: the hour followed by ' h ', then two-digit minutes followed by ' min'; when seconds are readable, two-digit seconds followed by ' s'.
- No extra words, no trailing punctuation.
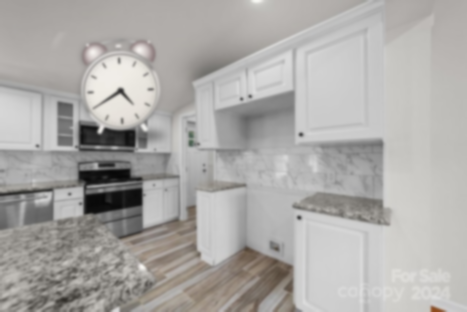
4 h 40 min
